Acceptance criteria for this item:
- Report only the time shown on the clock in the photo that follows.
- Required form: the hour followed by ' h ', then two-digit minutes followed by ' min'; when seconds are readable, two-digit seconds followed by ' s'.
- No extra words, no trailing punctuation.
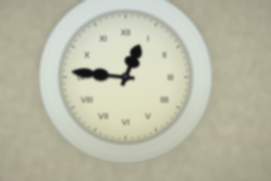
12 h 46 min
